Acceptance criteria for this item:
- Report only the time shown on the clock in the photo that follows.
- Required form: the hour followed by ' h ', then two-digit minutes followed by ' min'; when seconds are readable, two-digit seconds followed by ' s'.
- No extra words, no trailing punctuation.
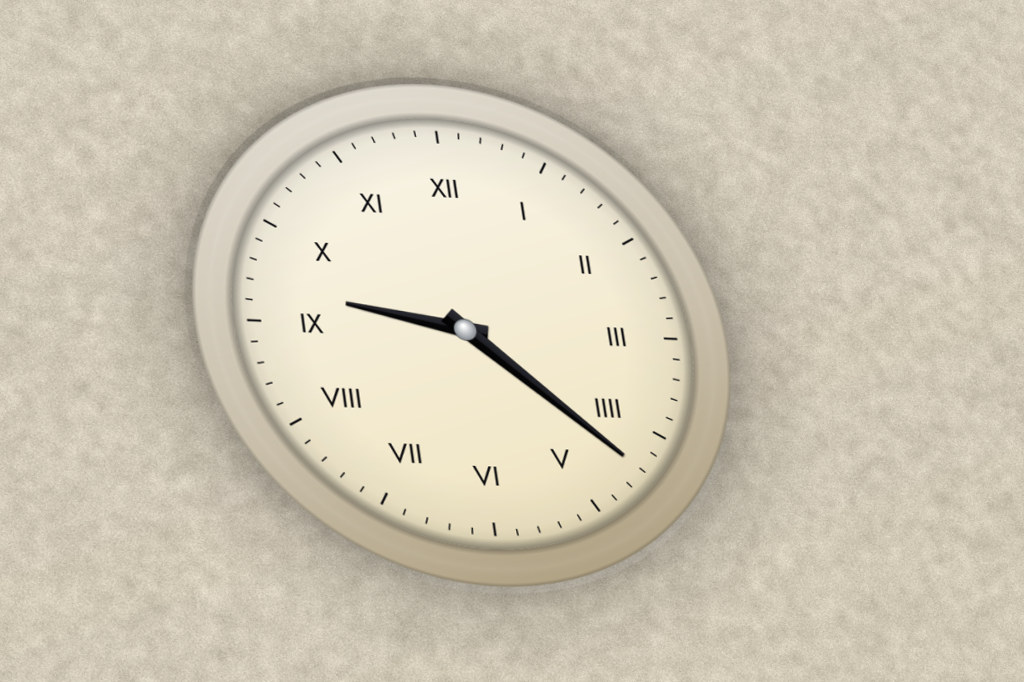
9 h 22 min
